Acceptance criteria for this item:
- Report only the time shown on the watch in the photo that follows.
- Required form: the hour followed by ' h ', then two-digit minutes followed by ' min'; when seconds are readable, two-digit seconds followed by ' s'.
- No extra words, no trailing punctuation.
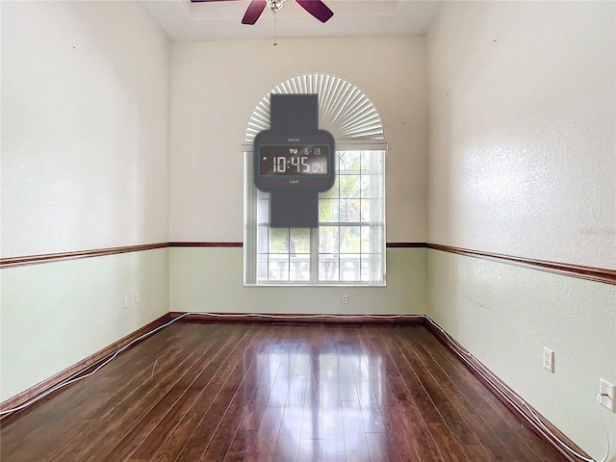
10 h 45 min 04 s
